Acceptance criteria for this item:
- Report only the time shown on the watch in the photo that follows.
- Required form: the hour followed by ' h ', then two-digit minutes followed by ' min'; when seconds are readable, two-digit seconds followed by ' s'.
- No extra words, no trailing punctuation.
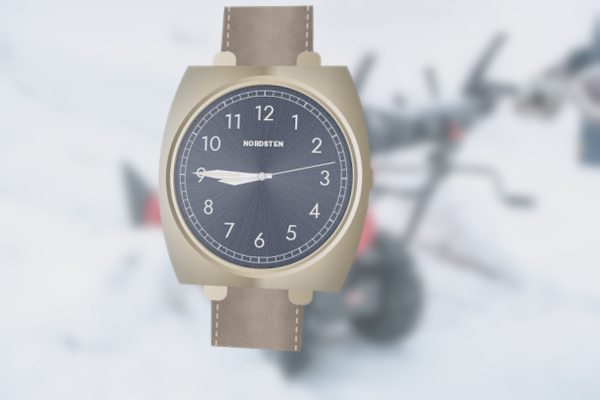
8 h 45 min 13 s
